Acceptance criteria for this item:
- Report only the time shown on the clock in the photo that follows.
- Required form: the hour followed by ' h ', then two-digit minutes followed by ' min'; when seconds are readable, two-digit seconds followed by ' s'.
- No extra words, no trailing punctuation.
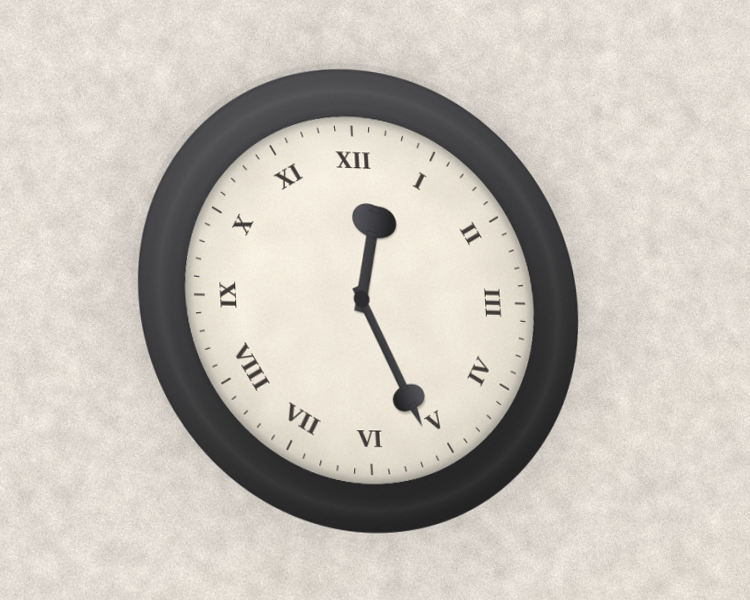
12 h 26 min
